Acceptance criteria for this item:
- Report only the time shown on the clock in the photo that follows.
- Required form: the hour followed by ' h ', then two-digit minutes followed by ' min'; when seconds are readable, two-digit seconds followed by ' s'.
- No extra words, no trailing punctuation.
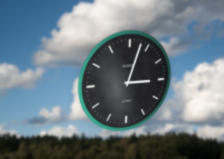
3 h 03 min
